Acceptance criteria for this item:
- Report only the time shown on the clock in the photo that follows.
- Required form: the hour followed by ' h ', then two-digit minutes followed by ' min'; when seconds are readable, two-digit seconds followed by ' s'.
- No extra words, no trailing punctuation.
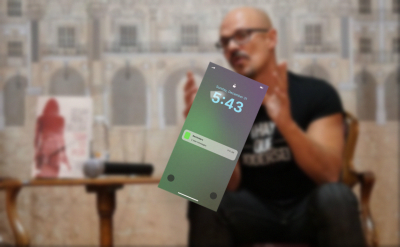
5 h 43 min
